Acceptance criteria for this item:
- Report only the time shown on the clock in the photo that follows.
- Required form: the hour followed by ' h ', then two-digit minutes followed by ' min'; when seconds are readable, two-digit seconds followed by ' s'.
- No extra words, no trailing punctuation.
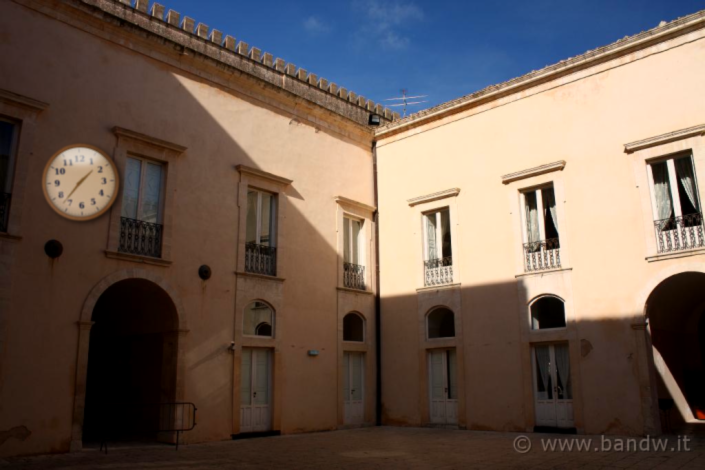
1 h 37 min
